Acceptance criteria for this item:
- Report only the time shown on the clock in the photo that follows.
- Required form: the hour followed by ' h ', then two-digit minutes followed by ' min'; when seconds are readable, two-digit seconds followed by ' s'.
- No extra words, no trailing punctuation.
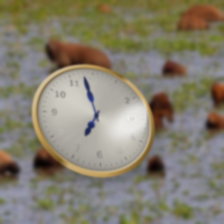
6 h 58 min
